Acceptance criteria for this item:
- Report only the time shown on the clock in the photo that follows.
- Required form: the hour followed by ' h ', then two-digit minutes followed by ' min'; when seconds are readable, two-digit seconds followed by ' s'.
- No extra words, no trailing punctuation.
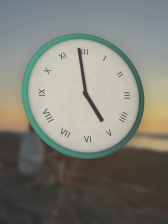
4 h 59 min
